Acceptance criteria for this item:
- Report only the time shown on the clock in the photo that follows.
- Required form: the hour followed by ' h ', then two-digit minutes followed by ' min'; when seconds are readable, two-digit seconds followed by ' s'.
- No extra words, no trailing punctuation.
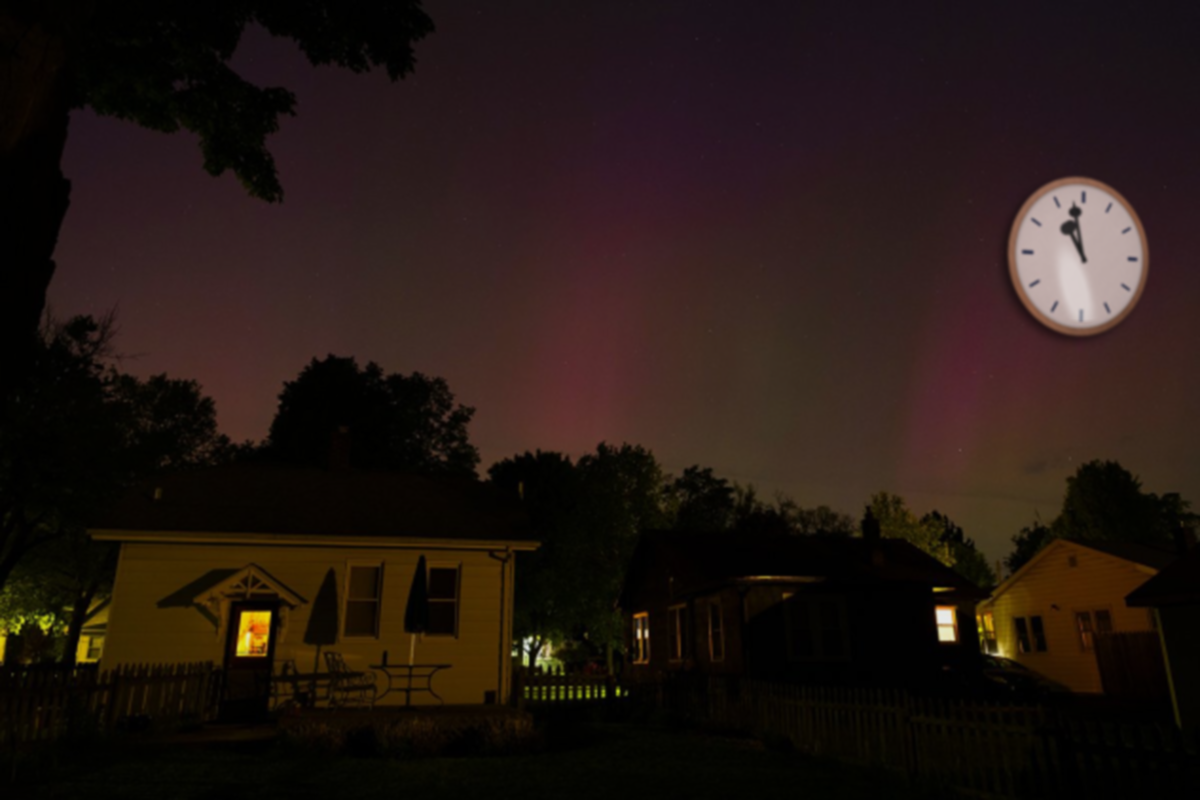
10 h 58 min
